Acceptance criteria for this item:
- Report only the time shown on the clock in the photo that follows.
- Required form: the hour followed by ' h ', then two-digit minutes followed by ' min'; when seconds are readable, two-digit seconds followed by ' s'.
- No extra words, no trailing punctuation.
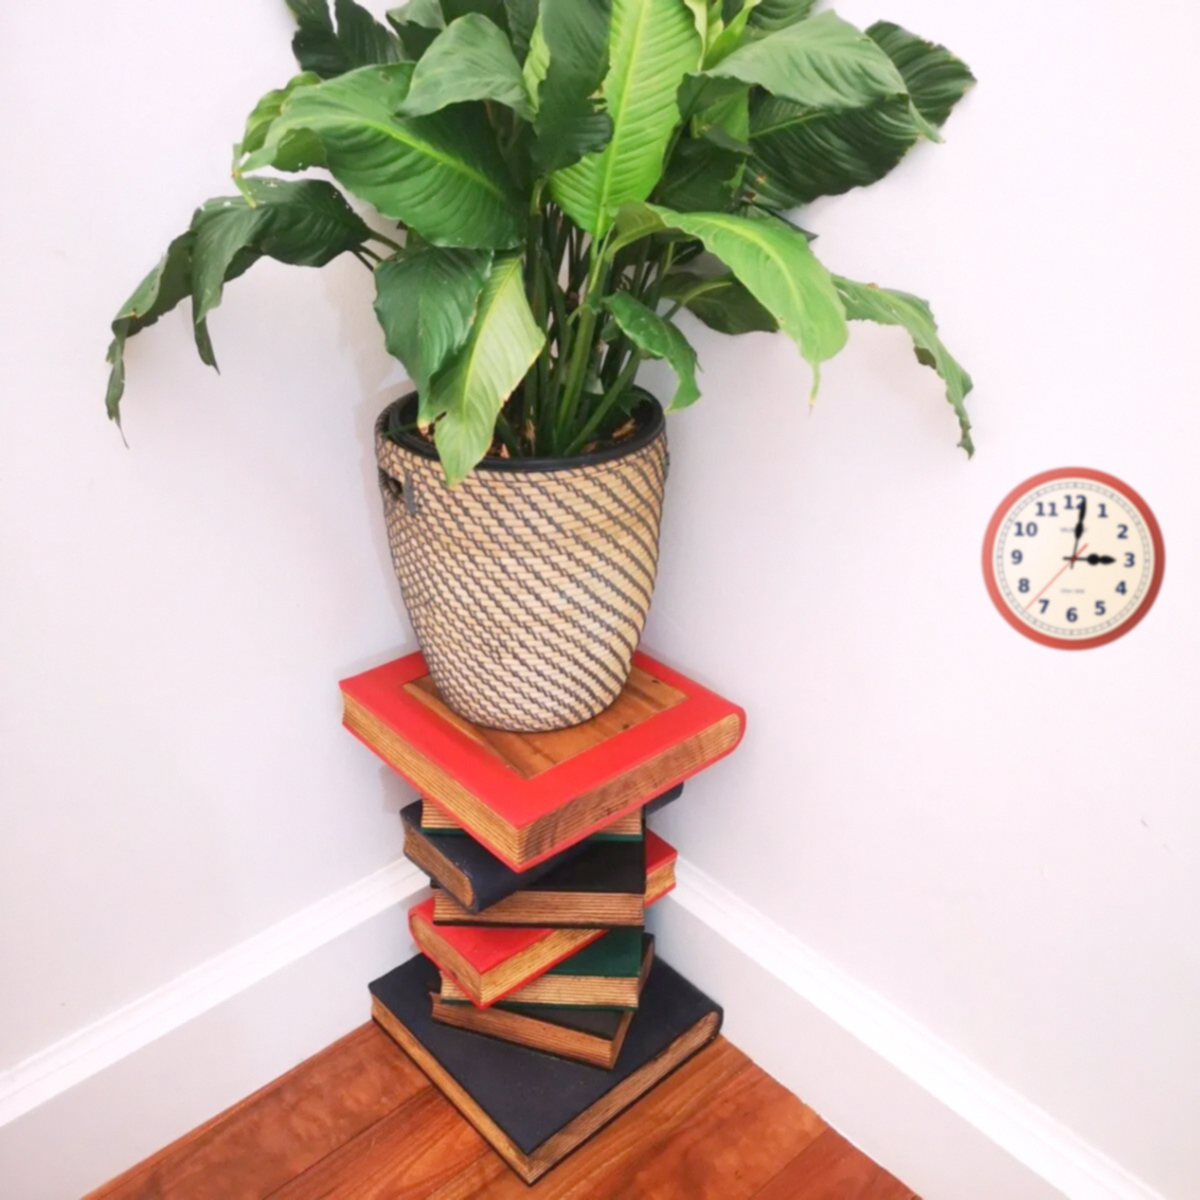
3 h 01 min 37 s
